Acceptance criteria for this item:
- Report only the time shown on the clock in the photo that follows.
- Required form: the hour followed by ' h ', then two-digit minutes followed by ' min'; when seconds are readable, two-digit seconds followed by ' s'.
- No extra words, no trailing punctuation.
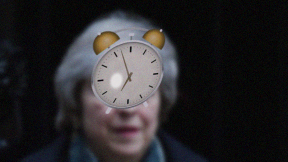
6 h 57 min
